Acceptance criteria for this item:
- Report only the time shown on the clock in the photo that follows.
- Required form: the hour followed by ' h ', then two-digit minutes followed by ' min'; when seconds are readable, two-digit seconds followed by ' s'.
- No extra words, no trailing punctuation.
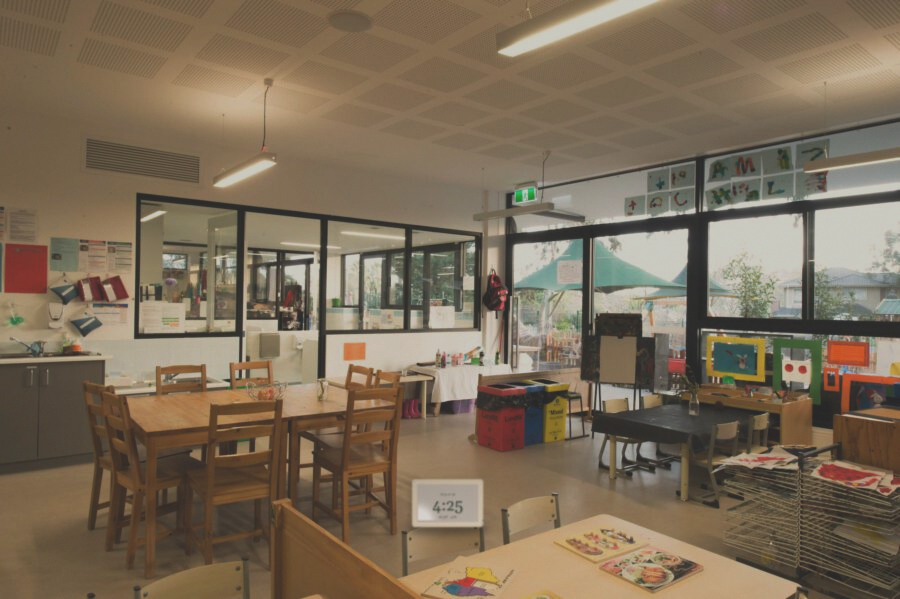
4 h 25 min
